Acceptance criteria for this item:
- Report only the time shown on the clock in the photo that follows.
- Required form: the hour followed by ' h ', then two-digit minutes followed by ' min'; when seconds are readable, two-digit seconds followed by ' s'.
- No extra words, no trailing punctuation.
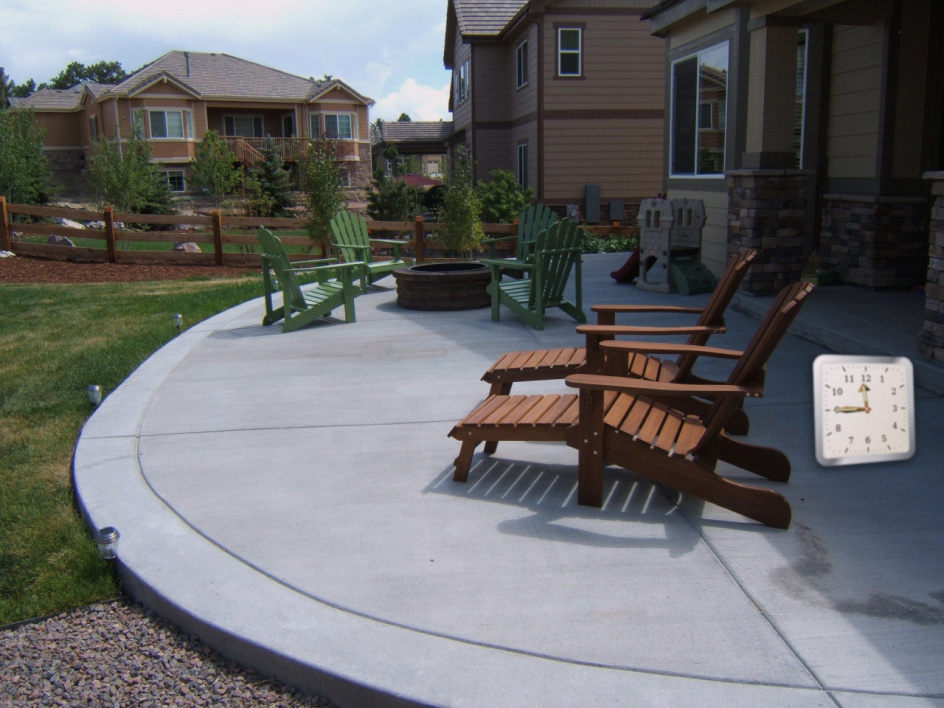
11 h 45 min
